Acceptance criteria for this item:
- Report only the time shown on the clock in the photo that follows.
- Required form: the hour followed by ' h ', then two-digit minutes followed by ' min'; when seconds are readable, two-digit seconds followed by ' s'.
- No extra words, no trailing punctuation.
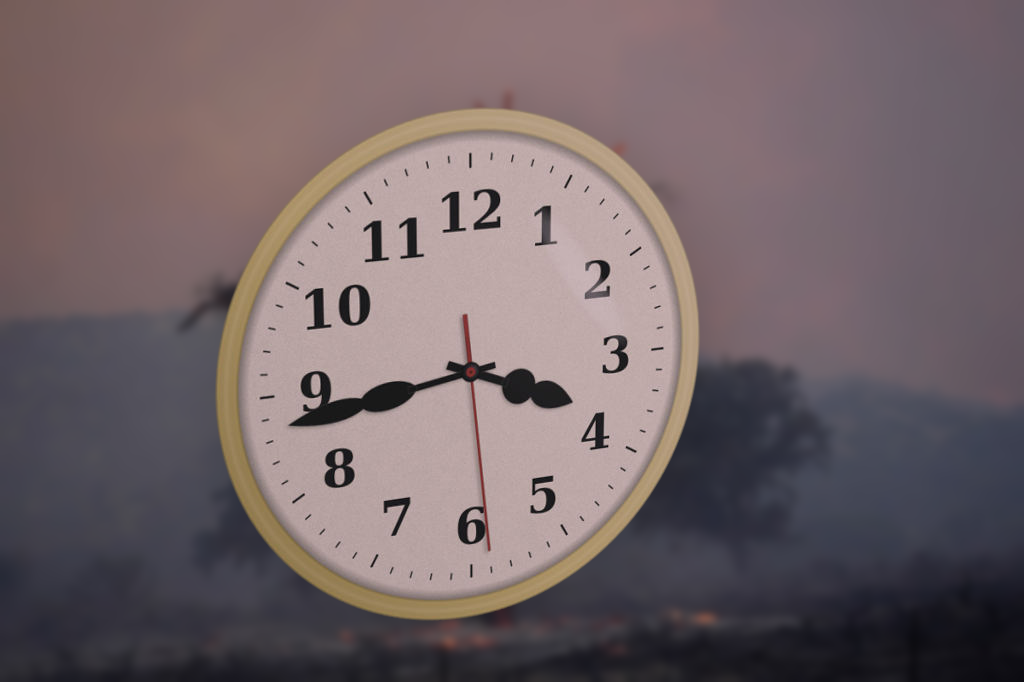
3 h 43 min 29 s
